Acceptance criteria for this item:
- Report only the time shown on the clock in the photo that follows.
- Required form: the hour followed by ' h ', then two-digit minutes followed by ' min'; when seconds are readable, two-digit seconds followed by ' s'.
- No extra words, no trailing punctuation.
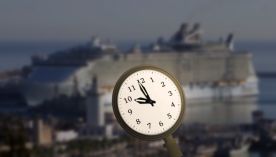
9 h 59 min
